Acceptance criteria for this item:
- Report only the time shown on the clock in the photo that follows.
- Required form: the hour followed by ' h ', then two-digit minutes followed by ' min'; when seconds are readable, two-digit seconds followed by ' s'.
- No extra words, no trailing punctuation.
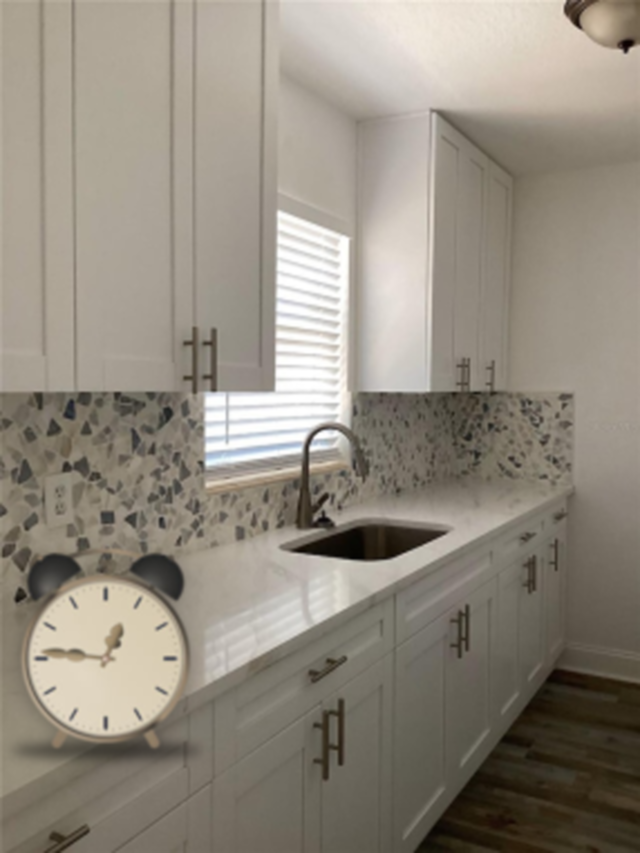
12 h 46 min
